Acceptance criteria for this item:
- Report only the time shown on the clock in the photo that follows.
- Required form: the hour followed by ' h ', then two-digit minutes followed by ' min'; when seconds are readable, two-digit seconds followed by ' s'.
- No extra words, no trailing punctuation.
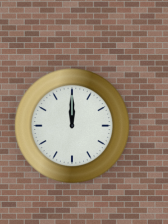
12 h 00 min
